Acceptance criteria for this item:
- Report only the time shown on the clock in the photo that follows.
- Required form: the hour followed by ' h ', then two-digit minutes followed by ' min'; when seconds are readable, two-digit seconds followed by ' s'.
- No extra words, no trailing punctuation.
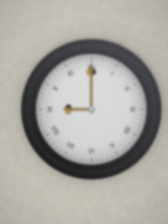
9 h 00 min
